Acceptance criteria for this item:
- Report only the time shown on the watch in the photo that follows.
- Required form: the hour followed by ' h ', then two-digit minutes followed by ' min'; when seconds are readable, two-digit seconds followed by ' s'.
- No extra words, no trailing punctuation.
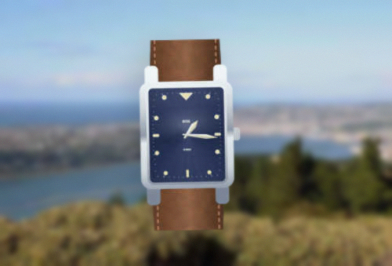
1 h 16 min
